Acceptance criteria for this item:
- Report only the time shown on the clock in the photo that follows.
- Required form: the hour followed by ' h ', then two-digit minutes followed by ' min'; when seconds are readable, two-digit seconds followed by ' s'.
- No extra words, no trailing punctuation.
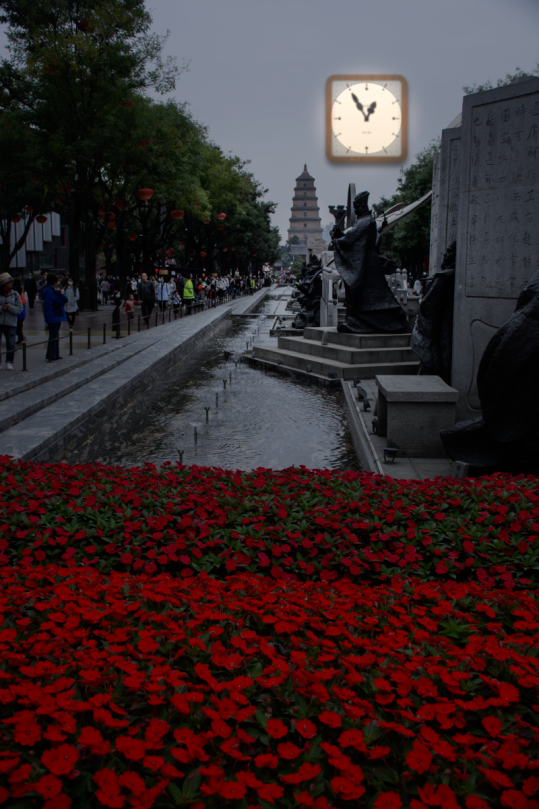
12 h 55 min
